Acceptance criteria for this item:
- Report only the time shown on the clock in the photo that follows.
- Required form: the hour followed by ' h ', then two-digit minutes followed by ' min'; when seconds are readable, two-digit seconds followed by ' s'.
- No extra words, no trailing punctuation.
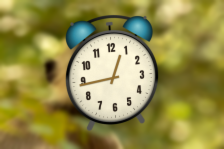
12 h 44 min
